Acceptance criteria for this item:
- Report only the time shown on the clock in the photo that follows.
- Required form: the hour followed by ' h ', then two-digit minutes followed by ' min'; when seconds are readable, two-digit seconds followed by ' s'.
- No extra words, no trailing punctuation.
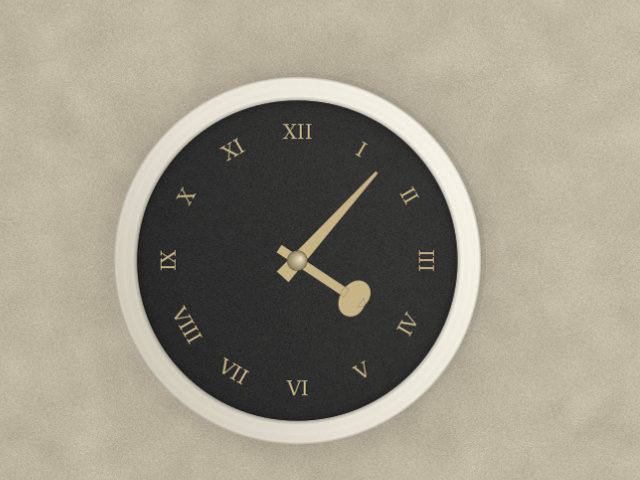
4 h 07 min
